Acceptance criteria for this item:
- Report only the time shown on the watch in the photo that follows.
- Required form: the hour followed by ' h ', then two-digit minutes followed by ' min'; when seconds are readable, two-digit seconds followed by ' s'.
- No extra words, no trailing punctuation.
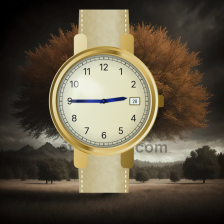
2 h 45 min
